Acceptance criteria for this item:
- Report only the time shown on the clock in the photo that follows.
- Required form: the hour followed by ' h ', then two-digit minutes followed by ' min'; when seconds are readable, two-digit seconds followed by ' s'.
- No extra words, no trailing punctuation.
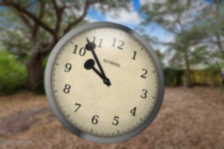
9 h 53 min
